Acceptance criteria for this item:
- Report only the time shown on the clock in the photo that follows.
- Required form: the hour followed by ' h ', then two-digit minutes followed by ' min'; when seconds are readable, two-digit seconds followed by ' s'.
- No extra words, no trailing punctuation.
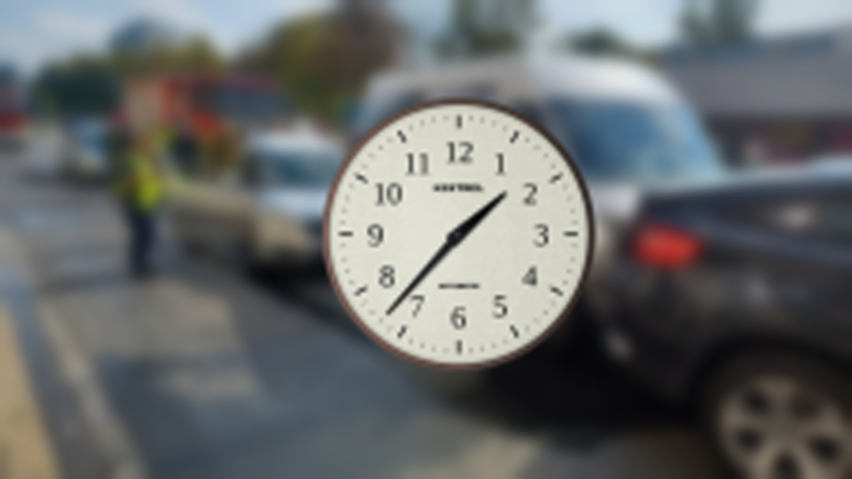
1 h 37 min
